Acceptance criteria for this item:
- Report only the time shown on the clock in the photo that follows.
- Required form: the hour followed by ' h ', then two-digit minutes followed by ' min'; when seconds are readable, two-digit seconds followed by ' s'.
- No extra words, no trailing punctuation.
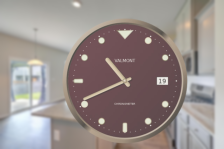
10 h 41 min
